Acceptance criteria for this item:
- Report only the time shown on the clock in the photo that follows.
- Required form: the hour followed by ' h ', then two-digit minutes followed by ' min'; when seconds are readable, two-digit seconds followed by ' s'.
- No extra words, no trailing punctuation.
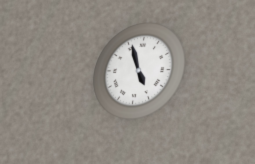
4 h 56 min
